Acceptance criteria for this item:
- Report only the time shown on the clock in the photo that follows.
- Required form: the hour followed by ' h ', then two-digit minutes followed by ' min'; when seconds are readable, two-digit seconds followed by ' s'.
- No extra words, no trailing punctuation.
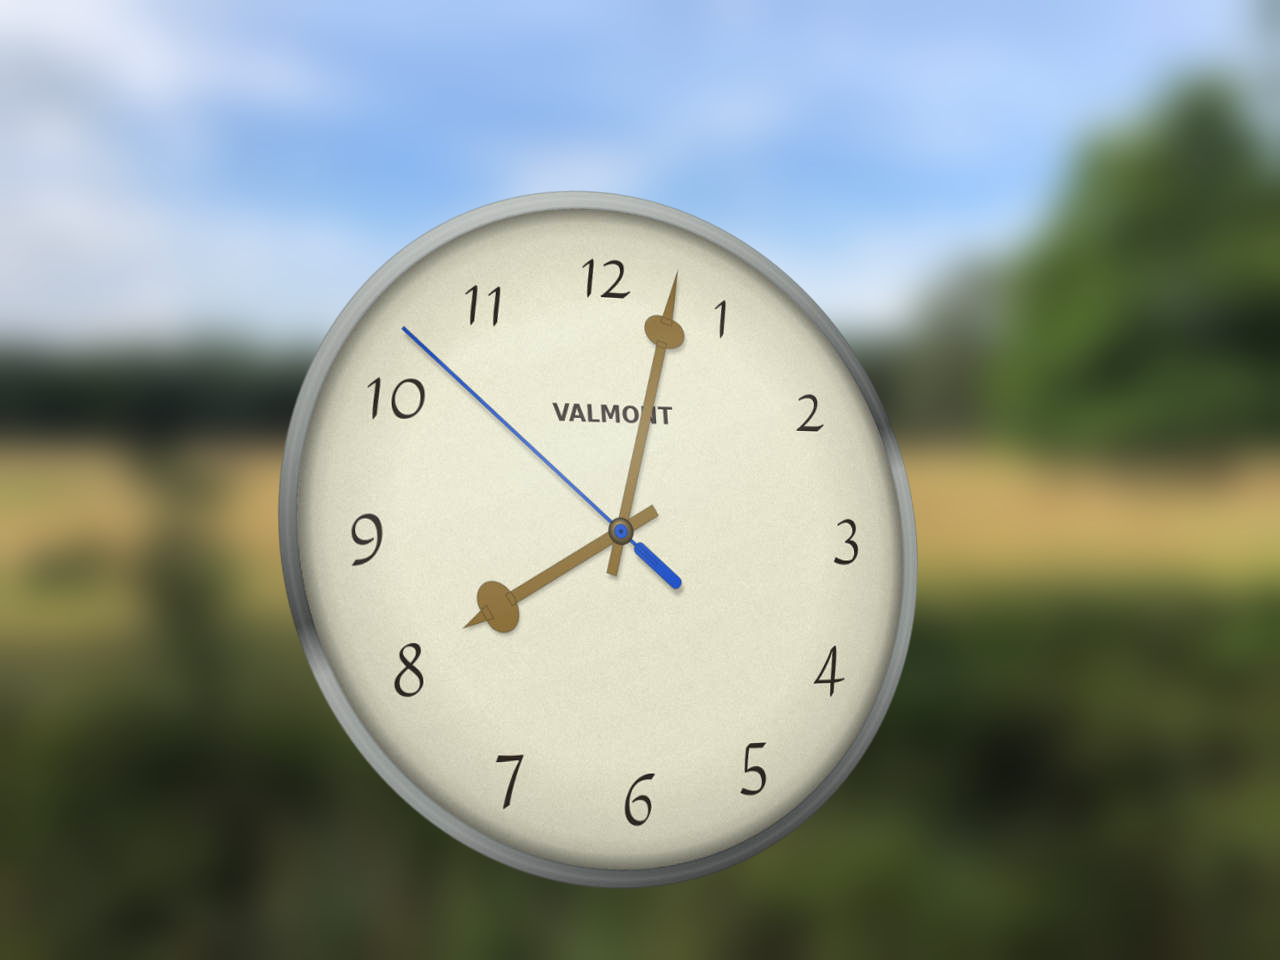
8 h 02 min 52 s
